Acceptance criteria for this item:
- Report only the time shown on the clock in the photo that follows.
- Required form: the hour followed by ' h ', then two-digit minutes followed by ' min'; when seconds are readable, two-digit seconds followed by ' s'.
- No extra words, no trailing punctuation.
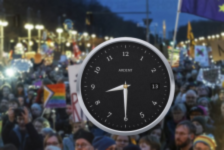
8 h 30 min
